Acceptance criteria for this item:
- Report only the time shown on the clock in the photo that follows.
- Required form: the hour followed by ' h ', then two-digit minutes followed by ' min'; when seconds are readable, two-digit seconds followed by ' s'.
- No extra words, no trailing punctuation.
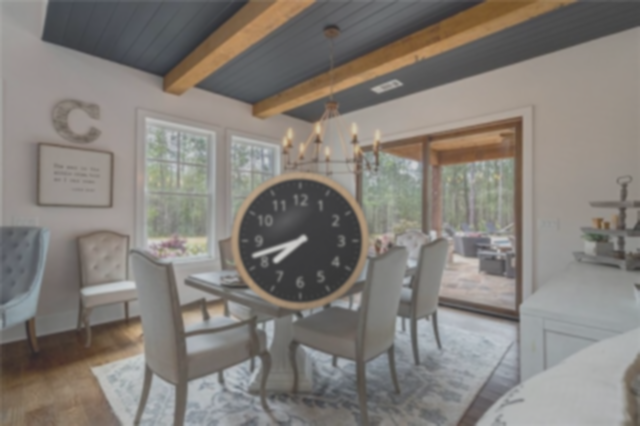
7 h 42 min
